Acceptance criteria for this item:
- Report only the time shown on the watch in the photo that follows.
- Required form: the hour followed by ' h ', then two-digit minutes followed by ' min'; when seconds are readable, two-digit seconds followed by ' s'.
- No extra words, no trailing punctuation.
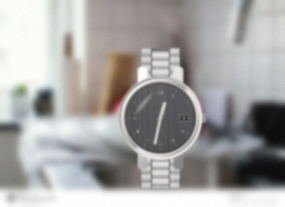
12 h 32 min
